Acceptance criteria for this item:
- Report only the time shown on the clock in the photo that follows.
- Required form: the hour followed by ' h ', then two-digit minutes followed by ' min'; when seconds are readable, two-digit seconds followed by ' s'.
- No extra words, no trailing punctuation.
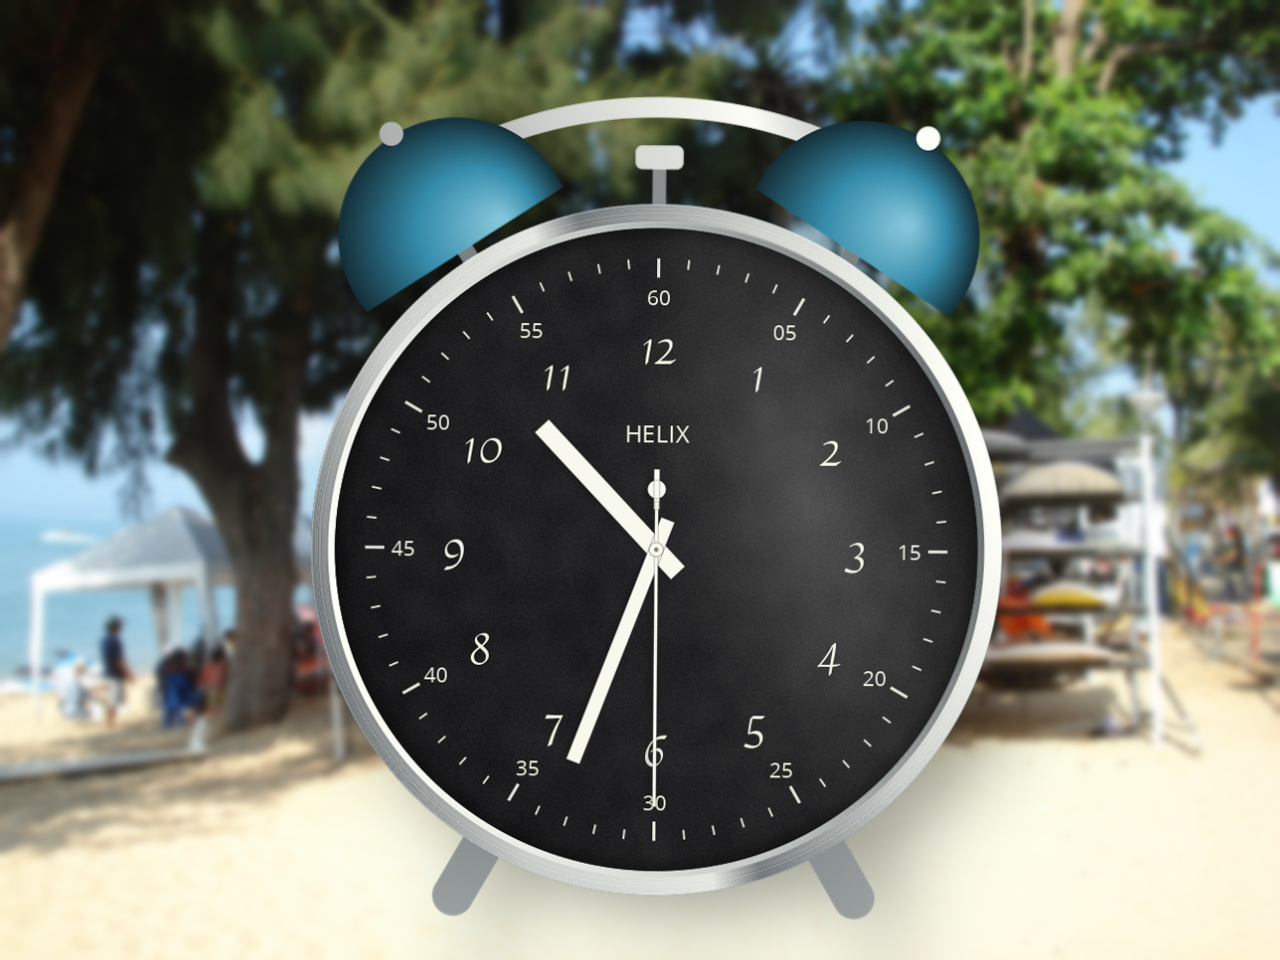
10 h 33 min 30 s
